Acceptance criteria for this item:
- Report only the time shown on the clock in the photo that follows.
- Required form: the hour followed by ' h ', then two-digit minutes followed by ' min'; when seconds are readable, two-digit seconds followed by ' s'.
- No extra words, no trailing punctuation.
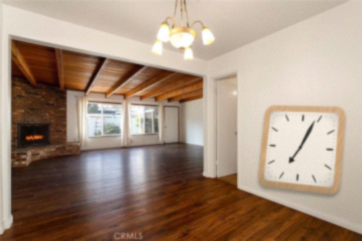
7 h 04 min
